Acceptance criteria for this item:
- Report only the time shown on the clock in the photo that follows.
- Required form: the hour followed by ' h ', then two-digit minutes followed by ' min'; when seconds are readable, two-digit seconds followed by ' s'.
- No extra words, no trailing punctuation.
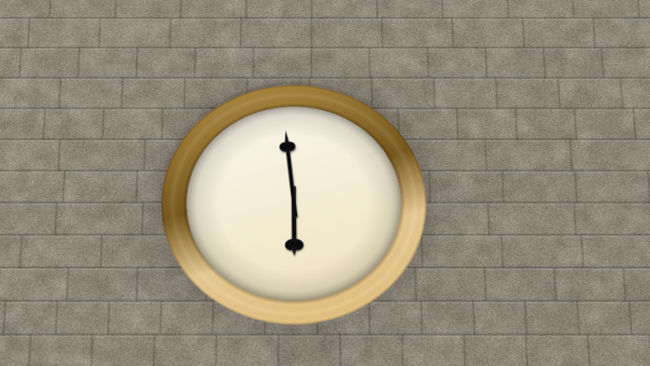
5 h 59 min
